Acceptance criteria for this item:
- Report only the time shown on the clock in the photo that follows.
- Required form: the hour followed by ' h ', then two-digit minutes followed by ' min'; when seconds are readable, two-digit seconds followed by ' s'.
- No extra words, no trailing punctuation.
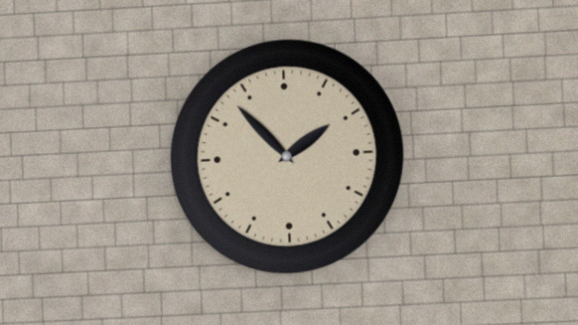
1 h 53 min
